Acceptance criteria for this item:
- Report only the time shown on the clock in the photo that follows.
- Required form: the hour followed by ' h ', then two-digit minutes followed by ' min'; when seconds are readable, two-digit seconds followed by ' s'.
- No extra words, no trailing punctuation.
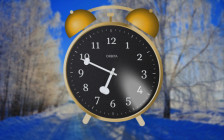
6 h 49 min
